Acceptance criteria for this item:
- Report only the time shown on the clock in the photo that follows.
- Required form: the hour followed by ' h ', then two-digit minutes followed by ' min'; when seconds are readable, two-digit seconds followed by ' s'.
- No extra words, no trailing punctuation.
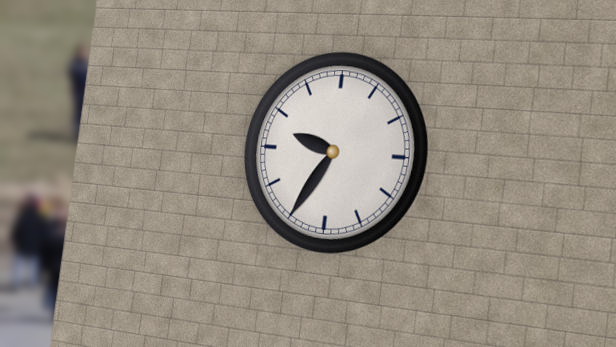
9 h 35 min
